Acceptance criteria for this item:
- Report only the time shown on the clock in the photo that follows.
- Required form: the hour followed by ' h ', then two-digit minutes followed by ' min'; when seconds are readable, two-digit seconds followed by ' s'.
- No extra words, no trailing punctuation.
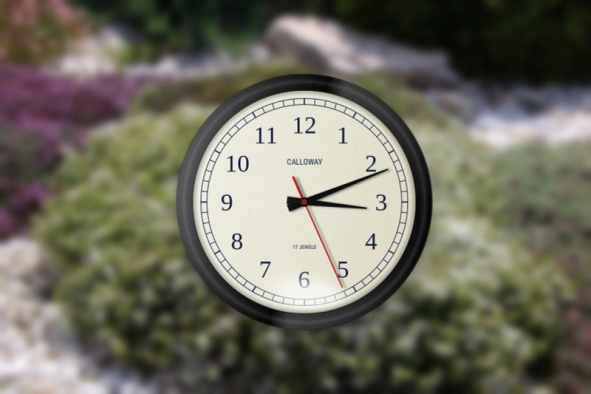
3 h 11 min 26 s
